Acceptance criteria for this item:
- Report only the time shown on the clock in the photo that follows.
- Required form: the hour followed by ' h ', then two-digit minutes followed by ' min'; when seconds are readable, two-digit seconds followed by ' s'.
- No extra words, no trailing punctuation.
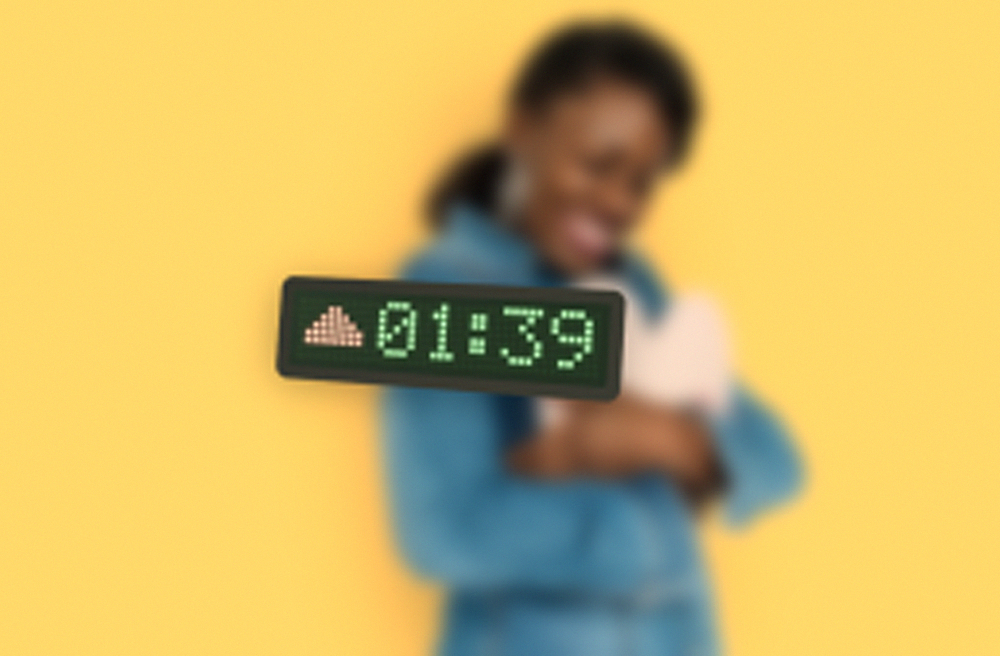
1 h 39 min
